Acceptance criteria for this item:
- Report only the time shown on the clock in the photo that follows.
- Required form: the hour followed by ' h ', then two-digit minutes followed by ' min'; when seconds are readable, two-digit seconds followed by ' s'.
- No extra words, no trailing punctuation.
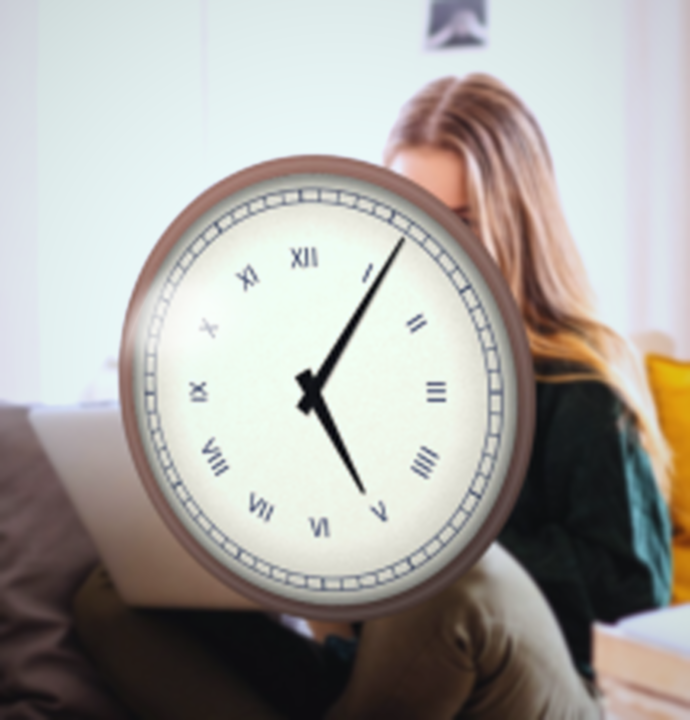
5 h 06 min
